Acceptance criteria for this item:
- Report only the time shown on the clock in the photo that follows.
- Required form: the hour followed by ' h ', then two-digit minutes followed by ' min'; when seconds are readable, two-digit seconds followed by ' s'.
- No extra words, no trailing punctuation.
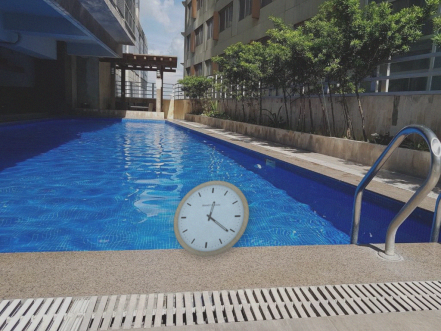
12 h 21 min
